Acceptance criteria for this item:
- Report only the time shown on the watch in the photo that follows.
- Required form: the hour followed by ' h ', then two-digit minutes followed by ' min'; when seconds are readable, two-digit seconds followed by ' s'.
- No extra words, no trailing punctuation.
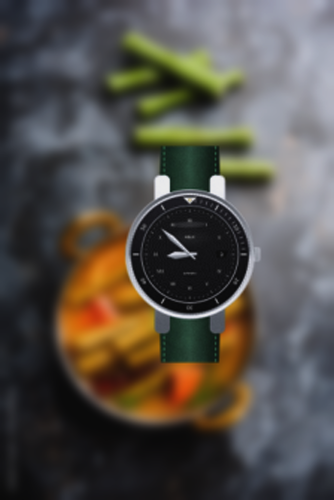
8 h 52 min
